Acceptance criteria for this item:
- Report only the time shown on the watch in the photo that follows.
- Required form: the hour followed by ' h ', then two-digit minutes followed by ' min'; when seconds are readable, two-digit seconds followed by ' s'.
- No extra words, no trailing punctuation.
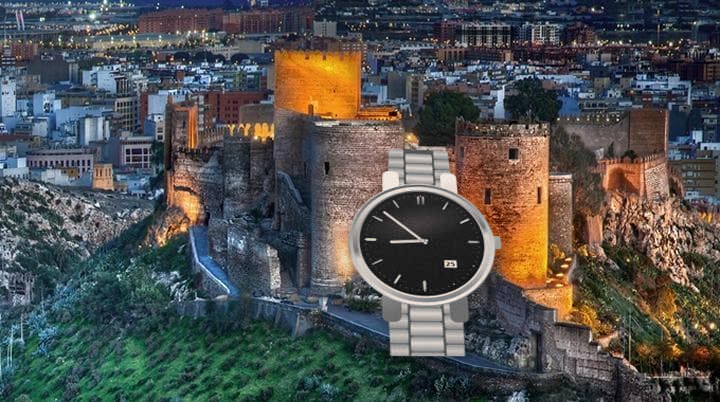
8 h 52 min
